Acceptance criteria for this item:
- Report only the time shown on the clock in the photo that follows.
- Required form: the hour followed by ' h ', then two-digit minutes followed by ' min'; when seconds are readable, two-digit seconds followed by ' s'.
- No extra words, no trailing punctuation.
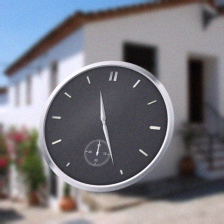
11 h 26 min
